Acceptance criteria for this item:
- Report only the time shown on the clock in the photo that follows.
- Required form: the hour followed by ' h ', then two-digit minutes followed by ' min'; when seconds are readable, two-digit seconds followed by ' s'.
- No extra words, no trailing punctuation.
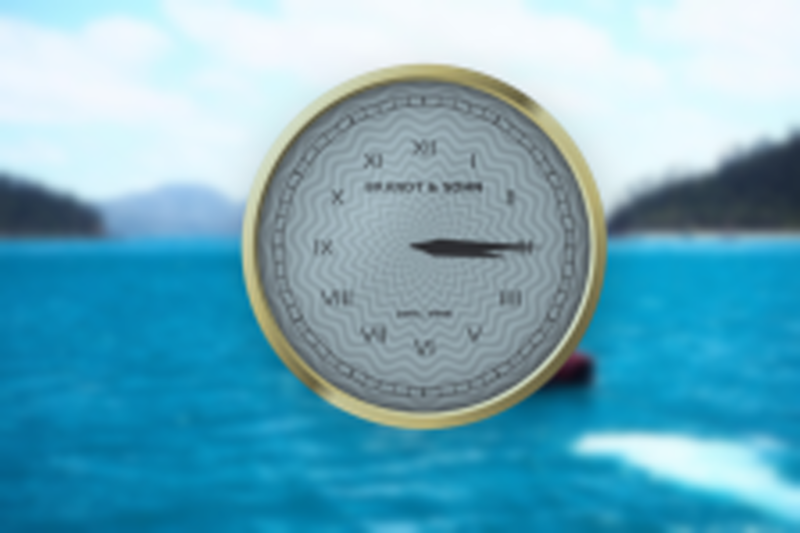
3 h 15 min
